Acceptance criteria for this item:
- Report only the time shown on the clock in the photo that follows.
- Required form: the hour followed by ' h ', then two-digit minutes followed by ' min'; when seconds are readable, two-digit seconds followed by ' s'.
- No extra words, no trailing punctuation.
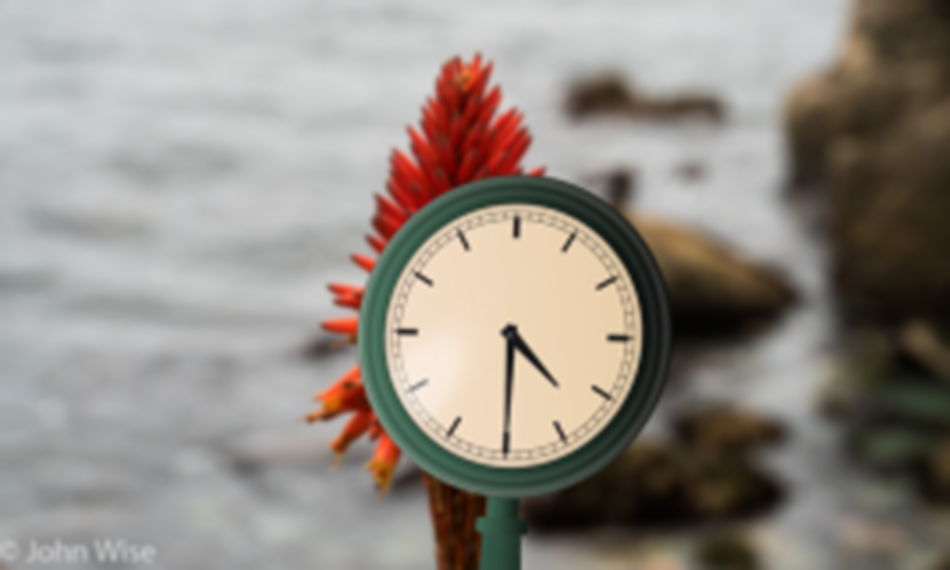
4 h 30 min
